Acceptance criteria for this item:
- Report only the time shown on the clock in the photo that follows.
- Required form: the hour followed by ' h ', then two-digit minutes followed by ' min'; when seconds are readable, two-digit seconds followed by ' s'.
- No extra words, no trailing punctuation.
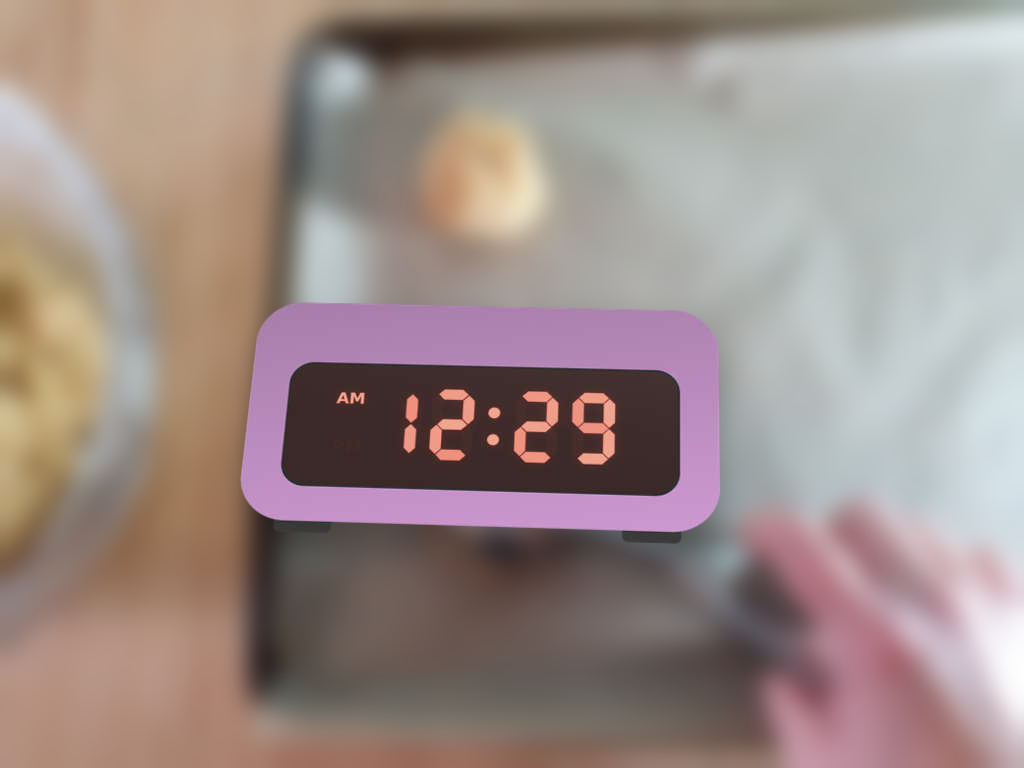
12 h 29 min
